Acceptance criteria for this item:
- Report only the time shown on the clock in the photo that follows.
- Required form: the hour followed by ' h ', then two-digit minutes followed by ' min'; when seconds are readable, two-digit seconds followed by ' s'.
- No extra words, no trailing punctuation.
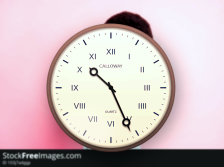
10 h 26 min
